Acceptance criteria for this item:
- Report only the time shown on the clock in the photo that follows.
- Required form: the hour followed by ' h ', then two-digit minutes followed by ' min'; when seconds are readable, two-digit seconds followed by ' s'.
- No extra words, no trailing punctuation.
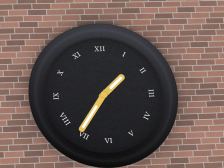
1 h 36 min
